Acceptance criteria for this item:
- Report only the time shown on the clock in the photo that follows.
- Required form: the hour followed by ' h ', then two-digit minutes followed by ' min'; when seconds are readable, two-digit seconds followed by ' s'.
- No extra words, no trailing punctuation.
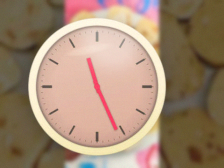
11 h 26 min
